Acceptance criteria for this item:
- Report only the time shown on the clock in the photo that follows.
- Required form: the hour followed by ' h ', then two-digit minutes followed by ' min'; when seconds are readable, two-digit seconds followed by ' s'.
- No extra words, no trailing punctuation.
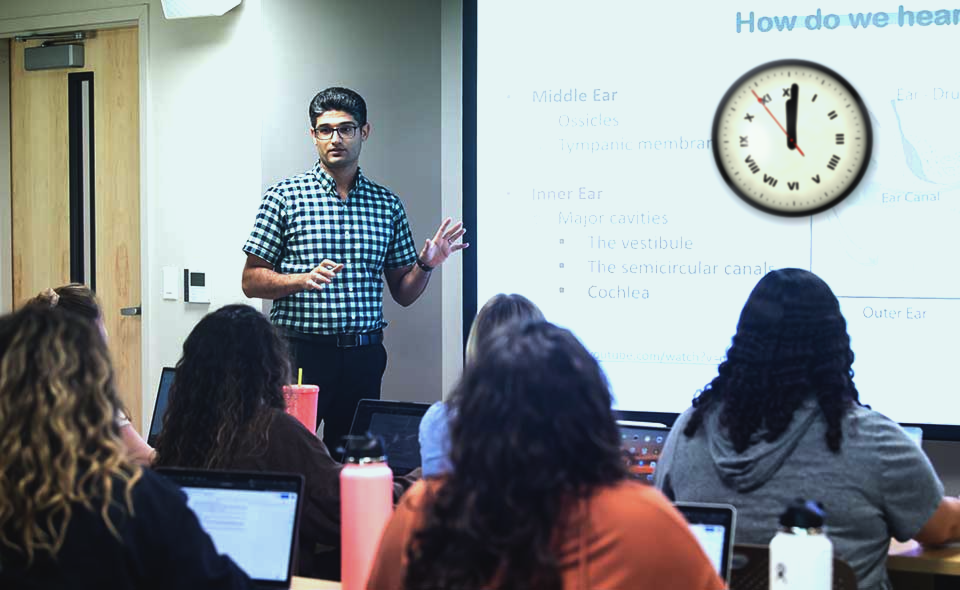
12 h 00 min 54 s
